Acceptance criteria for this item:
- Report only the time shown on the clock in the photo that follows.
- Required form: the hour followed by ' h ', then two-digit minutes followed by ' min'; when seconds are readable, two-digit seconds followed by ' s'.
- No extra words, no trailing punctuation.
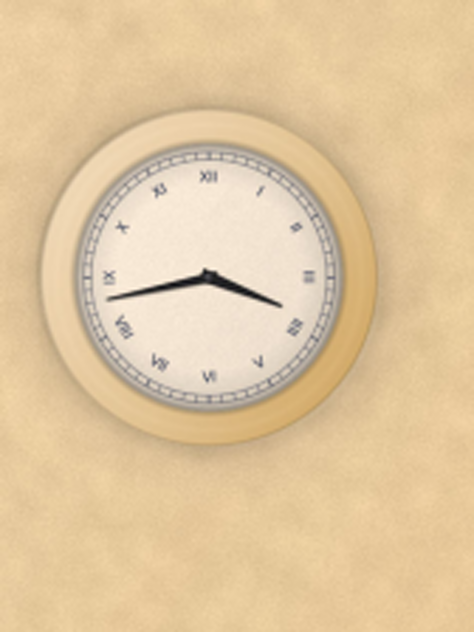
3 h 43 min
